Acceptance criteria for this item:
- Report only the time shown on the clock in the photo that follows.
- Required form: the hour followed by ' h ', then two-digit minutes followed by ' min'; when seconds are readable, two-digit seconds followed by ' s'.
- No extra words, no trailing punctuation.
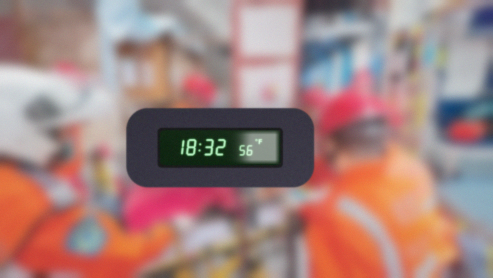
18 h 32 min
